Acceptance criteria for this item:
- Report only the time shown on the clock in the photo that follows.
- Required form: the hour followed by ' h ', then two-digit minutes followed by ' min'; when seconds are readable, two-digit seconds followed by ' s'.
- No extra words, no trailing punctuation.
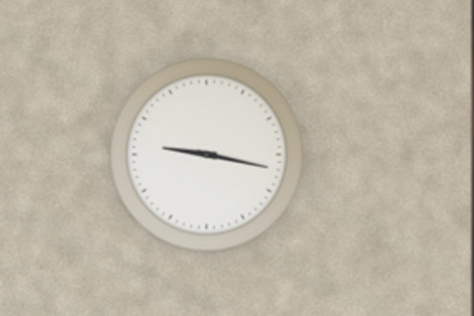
9 h 17 min
